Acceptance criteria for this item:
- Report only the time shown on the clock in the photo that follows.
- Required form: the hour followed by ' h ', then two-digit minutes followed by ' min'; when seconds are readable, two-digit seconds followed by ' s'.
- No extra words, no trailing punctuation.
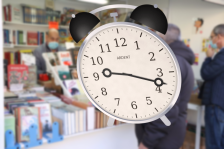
9 h 18 min
